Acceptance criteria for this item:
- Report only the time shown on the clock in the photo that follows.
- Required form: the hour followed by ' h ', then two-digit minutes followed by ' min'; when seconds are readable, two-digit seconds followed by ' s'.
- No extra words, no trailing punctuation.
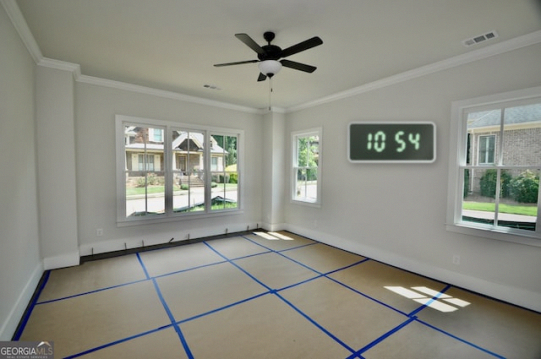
10 h 54 min
